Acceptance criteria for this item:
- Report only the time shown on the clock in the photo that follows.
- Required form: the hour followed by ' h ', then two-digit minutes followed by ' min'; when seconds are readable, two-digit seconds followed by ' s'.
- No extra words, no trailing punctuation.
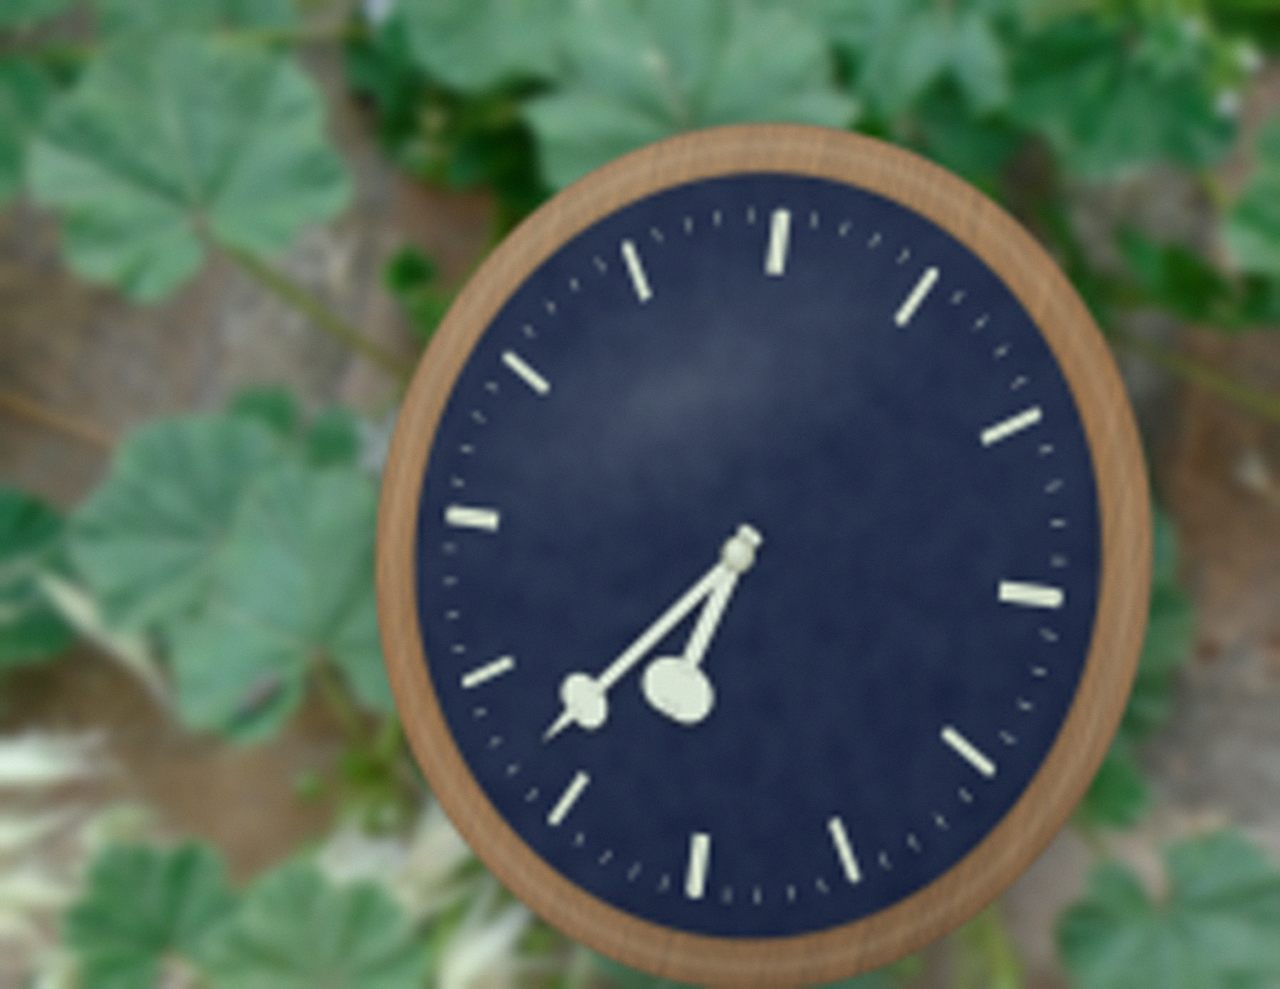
6 h 37 min
